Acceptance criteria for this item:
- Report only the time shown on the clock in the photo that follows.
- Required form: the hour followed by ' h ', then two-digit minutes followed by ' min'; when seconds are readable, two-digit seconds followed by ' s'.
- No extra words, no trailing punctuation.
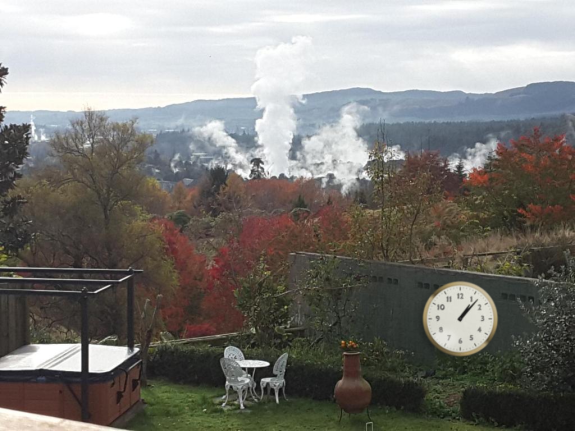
1 h 07 min
